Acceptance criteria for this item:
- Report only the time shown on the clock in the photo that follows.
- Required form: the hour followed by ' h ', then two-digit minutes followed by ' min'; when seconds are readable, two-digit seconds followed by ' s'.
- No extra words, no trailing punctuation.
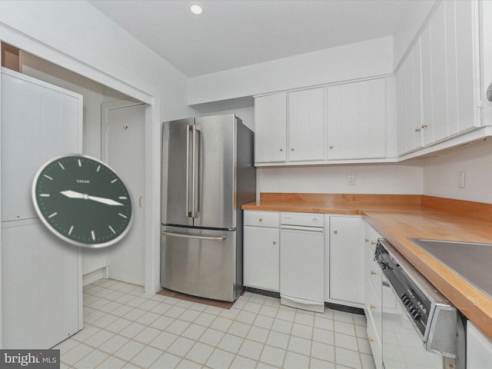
9 h 17 min
